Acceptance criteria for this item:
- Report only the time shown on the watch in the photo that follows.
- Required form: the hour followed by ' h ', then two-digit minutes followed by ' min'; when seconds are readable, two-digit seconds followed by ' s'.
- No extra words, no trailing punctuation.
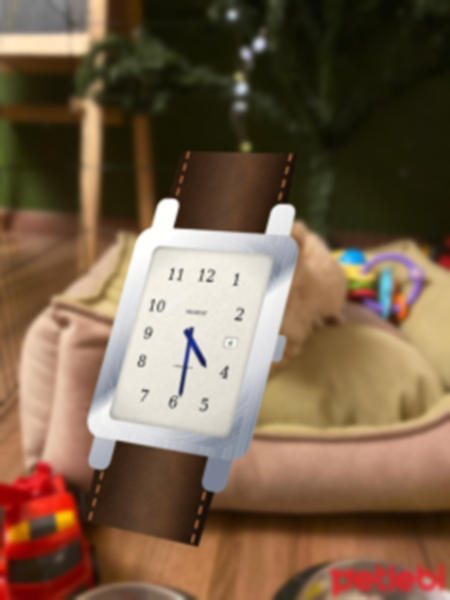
4 h 29 min
